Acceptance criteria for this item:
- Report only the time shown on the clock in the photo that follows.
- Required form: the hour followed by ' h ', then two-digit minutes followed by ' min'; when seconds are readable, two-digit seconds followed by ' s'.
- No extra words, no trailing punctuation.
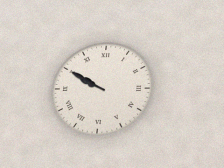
9 h 50 min
